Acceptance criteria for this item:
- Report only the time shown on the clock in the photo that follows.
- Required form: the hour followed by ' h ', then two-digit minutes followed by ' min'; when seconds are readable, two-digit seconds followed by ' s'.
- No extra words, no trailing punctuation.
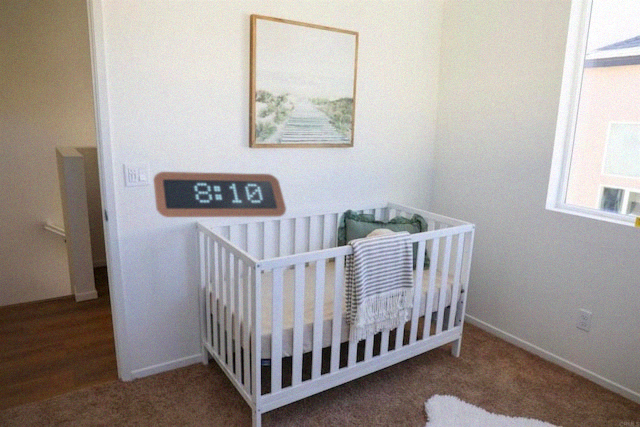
8 h 10 min
